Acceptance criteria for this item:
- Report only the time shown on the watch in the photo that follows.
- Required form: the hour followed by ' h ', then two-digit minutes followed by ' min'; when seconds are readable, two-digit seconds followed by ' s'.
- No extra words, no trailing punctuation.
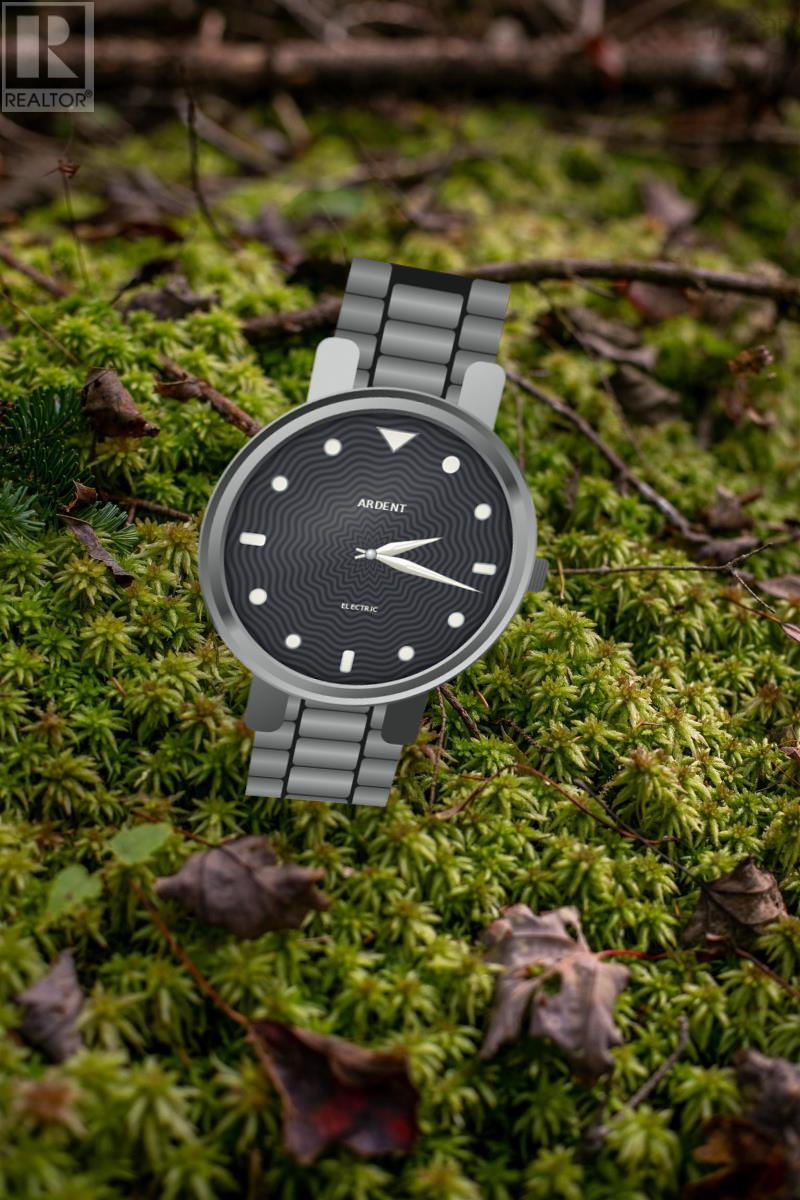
2 h 17 min
